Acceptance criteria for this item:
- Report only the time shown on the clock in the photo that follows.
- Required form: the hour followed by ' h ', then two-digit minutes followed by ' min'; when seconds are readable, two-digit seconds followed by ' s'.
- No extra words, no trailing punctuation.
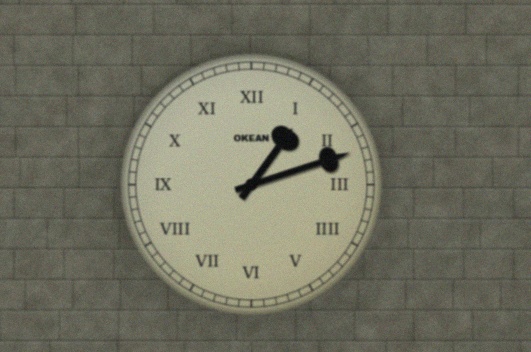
1 h 12 min
